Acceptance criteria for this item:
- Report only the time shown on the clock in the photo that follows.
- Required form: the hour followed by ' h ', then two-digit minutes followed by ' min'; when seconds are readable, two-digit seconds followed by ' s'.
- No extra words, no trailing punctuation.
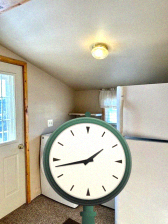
1 h 43 min
